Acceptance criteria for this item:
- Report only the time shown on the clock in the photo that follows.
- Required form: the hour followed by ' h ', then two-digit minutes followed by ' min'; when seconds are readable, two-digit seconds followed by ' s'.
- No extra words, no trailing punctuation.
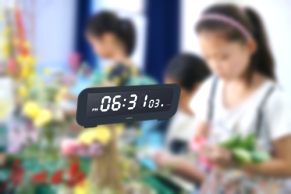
6 h 31 min 03 s
